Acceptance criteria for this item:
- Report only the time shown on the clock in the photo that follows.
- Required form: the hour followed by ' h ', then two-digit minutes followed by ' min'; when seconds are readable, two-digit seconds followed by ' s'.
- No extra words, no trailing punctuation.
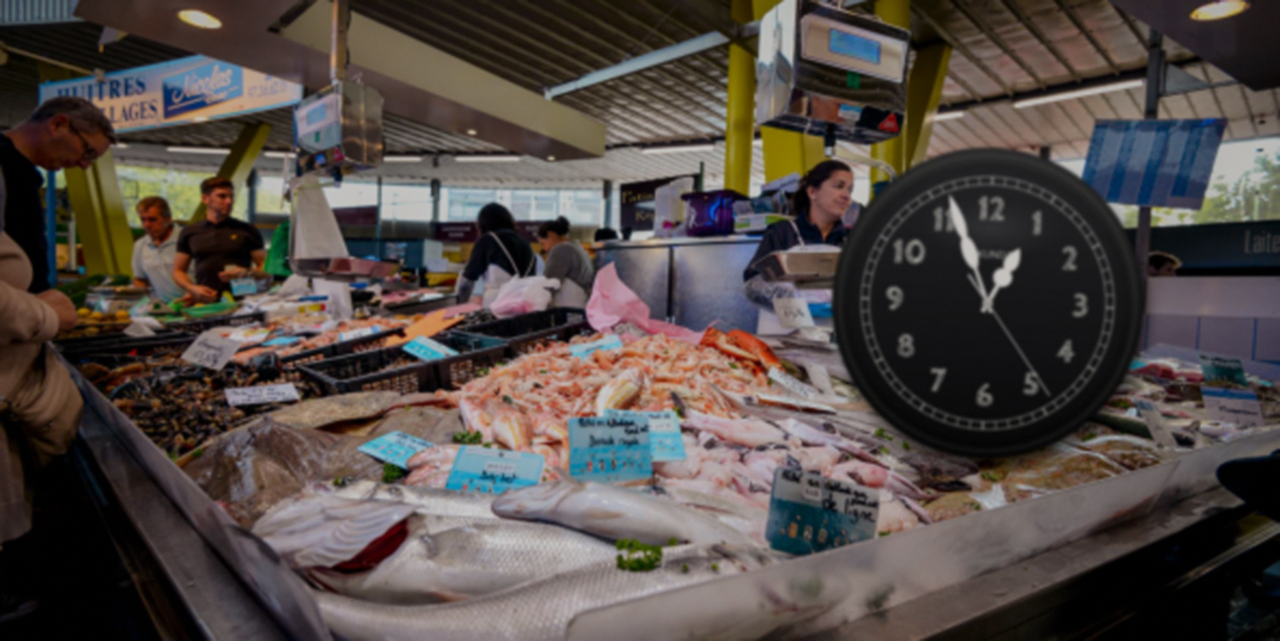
12 h 56 min 24 s
